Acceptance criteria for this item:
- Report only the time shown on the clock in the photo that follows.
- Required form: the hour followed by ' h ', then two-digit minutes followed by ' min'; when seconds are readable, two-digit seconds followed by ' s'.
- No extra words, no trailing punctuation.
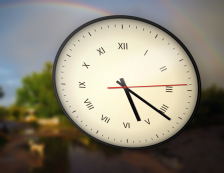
5 h 21 min 14 s
